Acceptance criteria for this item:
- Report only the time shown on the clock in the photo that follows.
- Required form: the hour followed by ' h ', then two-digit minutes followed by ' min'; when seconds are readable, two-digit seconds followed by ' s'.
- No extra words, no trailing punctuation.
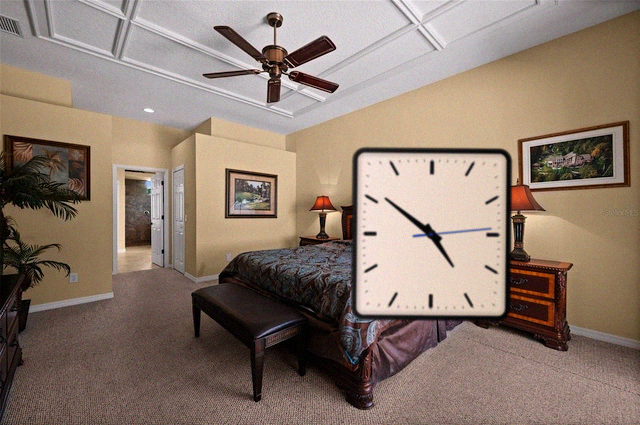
4 h 51 min 14 s
